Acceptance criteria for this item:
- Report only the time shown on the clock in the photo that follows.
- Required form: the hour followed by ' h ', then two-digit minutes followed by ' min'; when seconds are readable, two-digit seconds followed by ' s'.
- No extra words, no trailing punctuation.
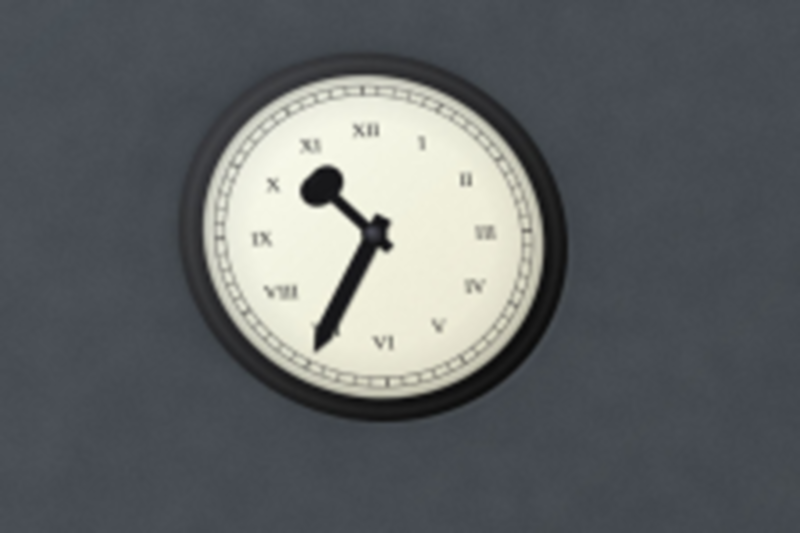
10 h 35 min
